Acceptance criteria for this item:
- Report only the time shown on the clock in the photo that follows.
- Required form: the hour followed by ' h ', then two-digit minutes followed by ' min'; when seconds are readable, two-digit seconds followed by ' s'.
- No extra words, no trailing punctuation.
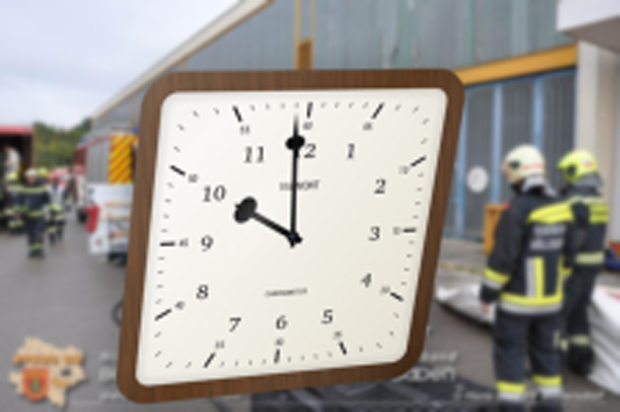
9 h 59 min
